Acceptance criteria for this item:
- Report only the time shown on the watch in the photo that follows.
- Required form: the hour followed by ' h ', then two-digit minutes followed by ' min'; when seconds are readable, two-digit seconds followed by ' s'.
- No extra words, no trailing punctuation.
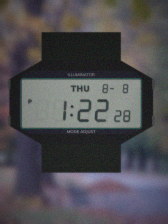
1 h 22 min 28 s
